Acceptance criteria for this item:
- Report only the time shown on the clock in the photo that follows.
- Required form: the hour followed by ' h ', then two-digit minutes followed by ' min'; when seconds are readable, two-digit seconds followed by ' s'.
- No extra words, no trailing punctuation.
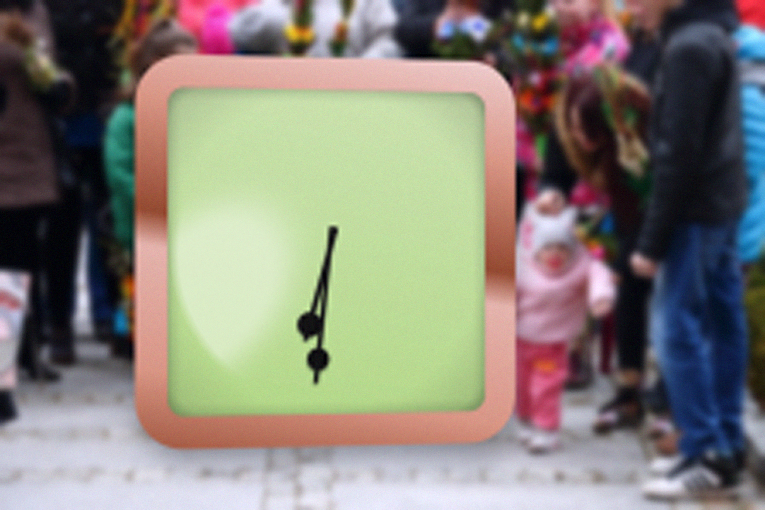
6 h 31 min
